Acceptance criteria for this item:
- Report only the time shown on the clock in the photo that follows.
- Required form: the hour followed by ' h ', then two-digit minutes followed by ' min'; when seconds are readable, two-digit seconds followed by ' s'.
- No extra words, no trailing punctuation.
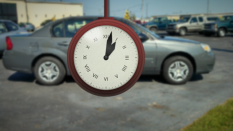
1 h 02 min
